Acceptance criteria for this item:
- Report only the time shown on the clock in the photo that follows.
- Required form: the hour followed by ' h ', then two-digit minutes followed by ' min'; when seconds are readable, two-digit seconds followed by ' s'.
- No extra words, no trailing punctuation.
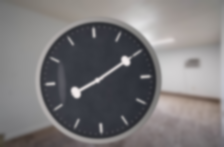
8 h 10 min
